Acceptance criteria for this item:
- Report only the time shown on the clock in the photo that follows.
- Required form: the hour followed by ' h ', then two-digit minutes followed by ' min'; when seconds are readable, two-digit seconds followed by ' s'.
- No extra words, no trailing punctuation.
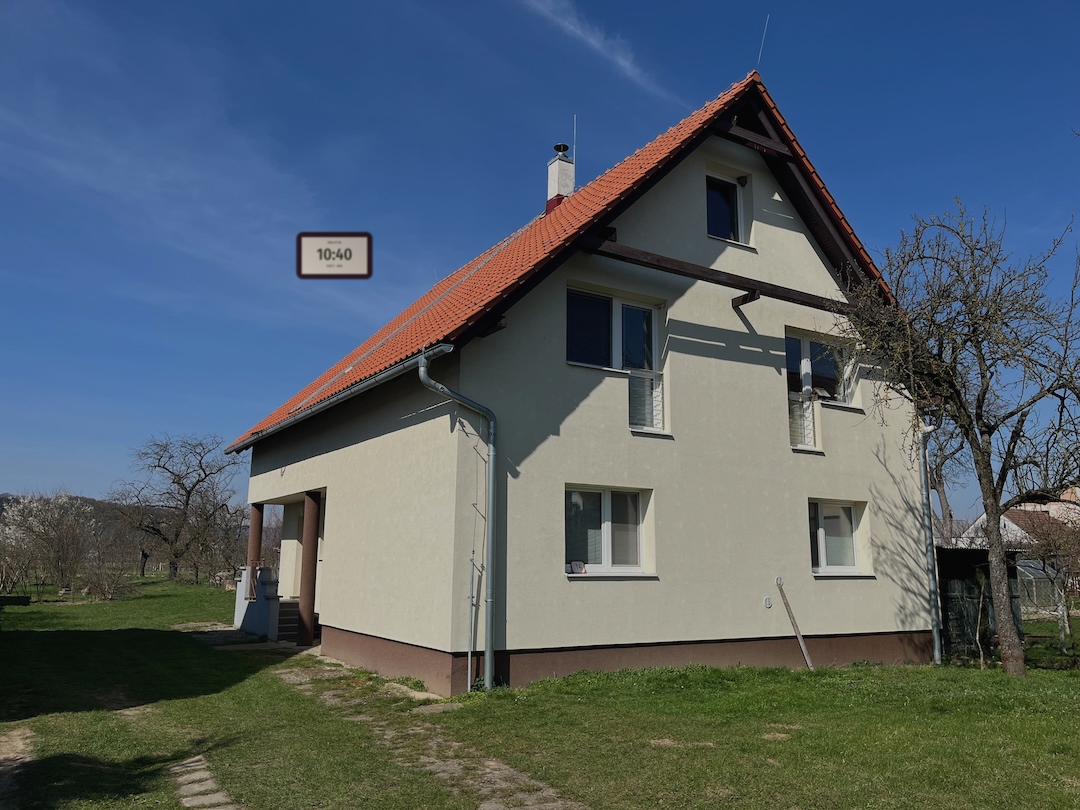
10 h 40 min
